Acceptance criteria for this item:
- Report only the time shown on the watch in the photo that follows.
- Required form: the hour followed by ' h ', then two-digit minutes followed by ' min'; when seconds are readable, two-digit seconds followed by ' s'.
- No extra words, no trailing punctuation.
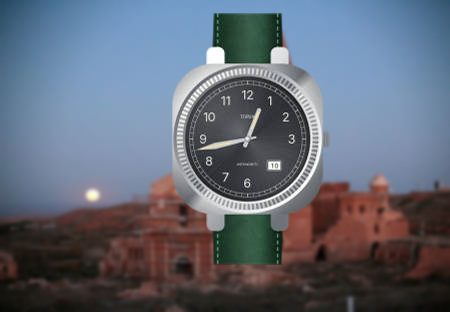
12 h 43 min
